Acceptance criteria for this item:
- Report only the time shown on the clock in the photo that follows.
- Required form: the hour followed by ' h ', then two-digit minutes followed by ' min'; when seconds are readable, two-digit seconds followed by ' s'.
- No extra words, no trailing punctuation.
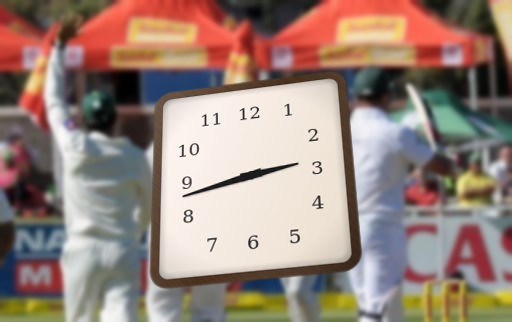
2 h 43 min
